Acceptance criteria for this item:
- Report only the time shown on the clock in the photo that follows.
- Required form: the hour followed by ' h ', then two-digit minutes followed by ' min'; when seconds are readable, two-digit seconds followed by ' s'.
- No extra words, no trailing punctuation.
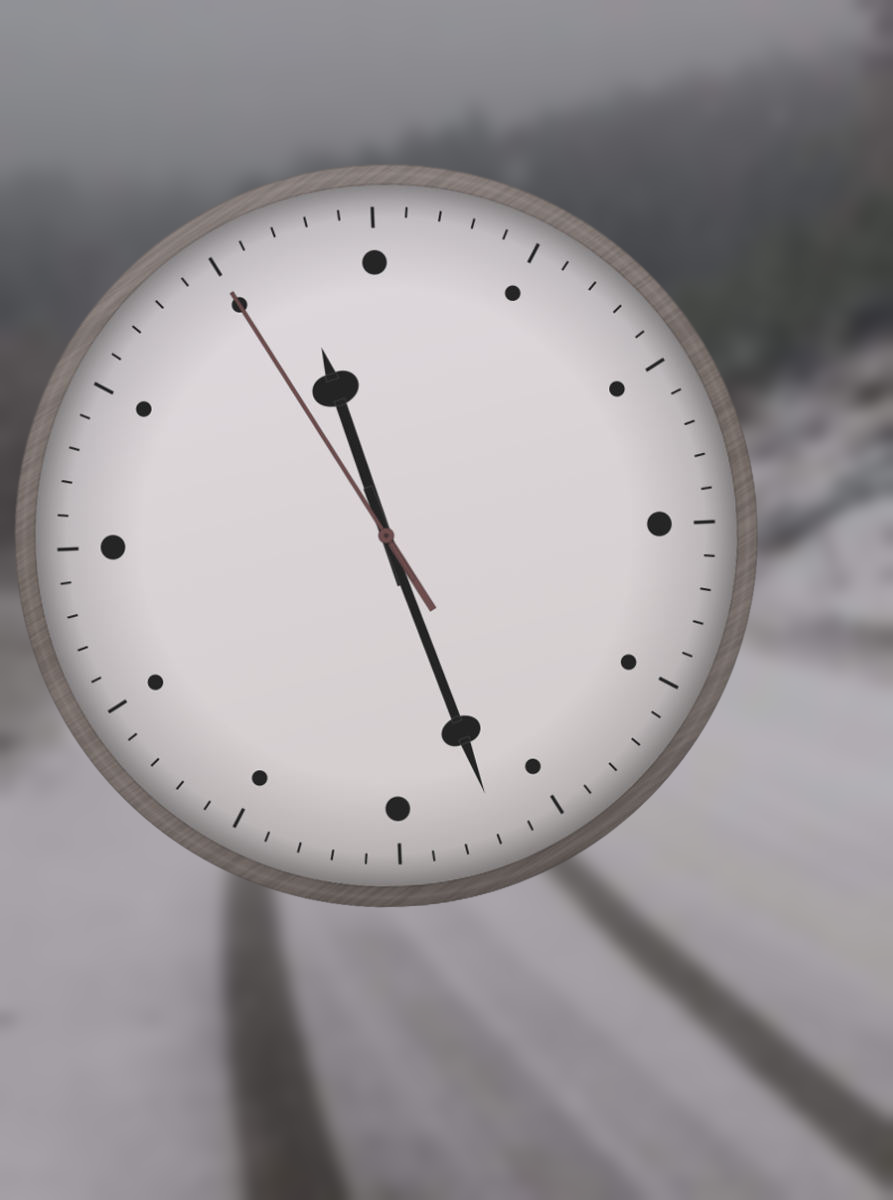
11 h 26 min 55 s
